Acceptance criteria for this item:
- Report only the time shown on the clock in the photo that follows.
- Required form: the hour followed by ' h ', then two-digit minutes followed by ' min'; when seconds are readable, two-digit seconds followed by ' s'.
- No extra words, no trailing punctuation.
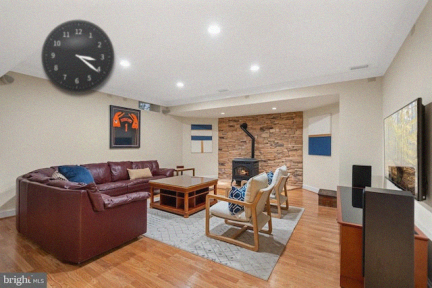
3 h 21 min
